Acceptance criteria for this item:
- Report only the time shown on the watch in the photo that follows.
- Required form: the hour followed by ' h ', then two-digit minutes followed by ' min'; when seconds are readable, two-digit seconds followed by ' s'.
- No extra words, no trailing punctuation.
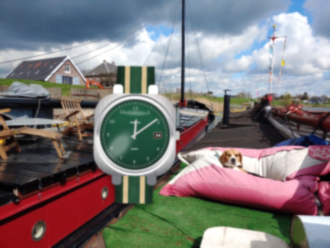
12 h 09 min
